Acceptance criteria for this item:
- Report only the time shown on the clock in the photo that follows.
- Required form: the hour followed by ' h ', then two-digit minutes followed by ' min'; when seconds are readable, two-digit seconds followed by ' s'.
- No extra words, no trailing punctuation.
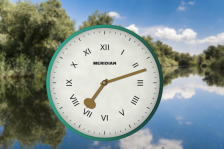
7 h 12 min
